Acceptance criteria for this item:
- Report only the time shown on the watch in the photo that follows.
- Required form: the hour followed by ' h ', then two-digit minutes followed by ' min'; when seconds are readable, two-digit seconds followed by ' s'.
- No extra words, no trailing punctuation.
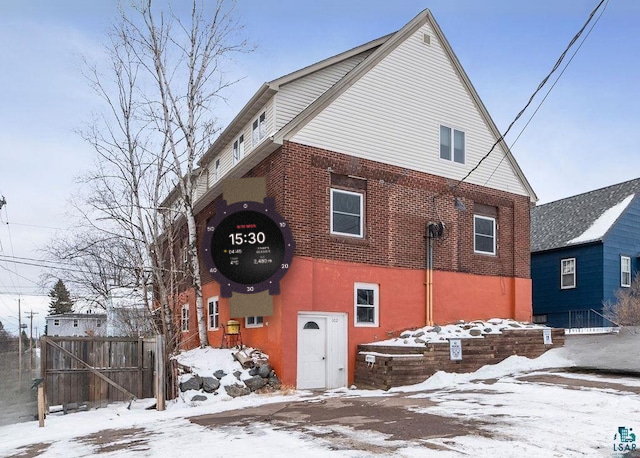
15 h 30 min
